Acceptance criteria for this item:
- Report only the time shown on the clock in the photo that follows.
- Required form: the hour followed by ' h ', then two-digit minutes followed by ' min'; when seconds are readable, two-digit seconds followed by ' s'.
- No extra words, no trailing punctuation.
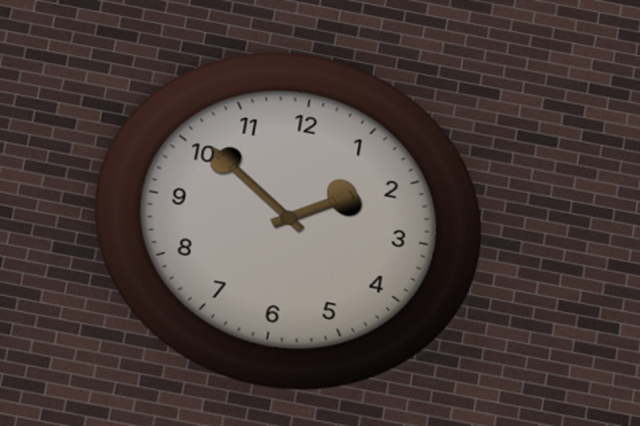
1 h 51 min
